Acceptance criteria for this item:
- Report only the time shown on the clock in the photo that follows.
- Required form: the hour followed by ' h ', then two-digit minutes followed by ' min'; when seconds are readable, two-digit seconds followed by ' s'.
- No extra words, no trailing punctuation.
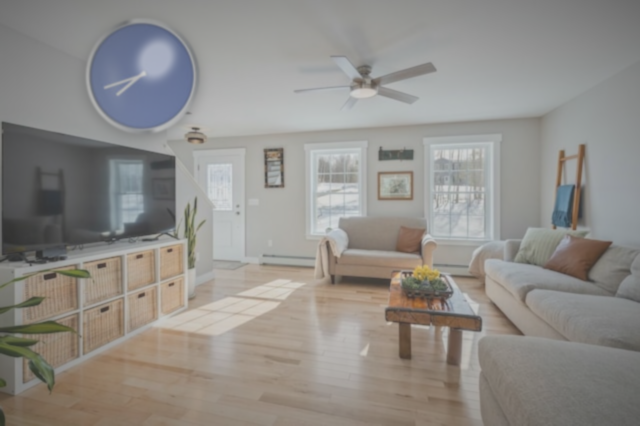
7 h 42 min
